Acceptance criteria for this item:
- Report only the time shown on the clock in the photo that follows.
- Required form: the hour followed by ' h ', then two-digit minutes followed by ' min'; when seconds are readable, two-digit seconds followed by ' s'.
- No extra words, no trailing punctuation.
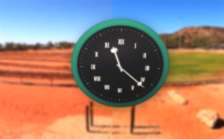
11 h 22 min
